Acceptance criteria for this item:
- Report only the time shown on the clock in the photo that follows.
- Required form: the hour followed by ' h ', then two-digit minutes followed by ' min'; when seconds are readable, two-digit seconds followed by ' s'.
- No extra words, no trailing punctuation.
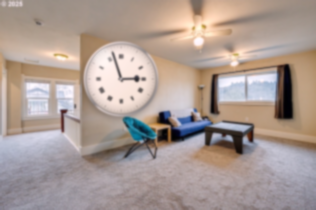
2 h 57 min
